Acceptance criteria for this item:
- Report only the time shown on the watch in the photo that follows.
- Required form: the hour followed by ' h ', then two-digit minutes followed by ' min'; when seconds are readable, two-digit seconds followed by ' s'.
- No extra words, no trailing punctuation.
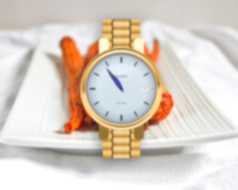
10 h 54 min
